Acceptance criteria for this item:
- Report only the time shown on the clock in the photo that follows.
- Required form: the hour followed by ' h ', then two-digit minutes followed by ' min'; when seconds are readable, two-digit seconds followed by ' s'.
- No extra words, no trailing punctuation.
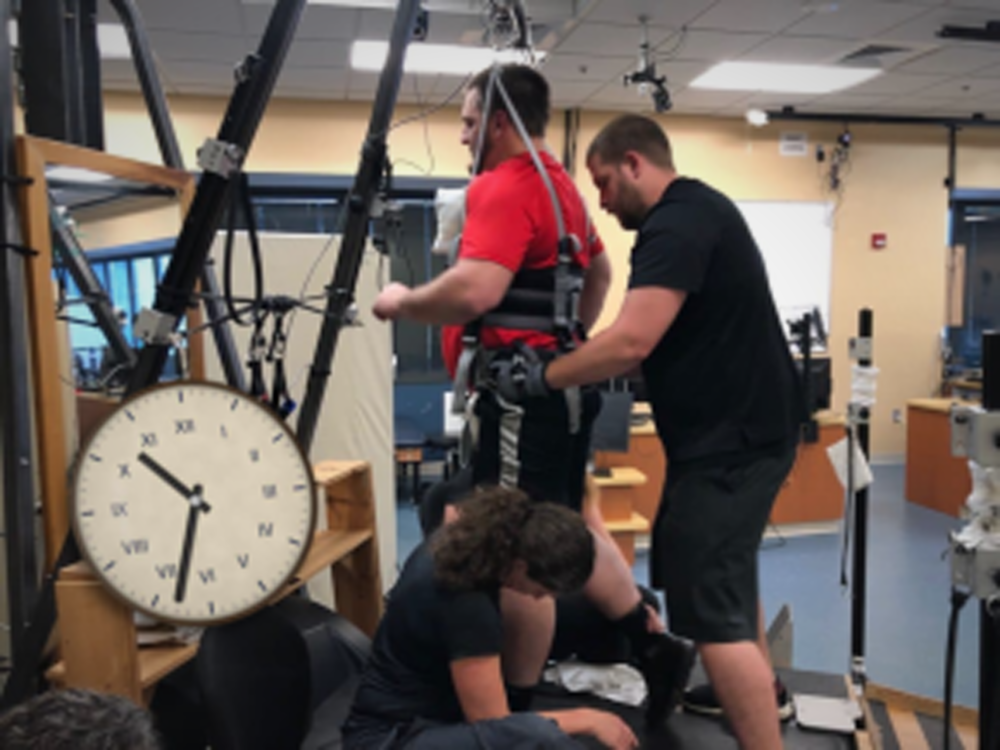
10 h 33 min
